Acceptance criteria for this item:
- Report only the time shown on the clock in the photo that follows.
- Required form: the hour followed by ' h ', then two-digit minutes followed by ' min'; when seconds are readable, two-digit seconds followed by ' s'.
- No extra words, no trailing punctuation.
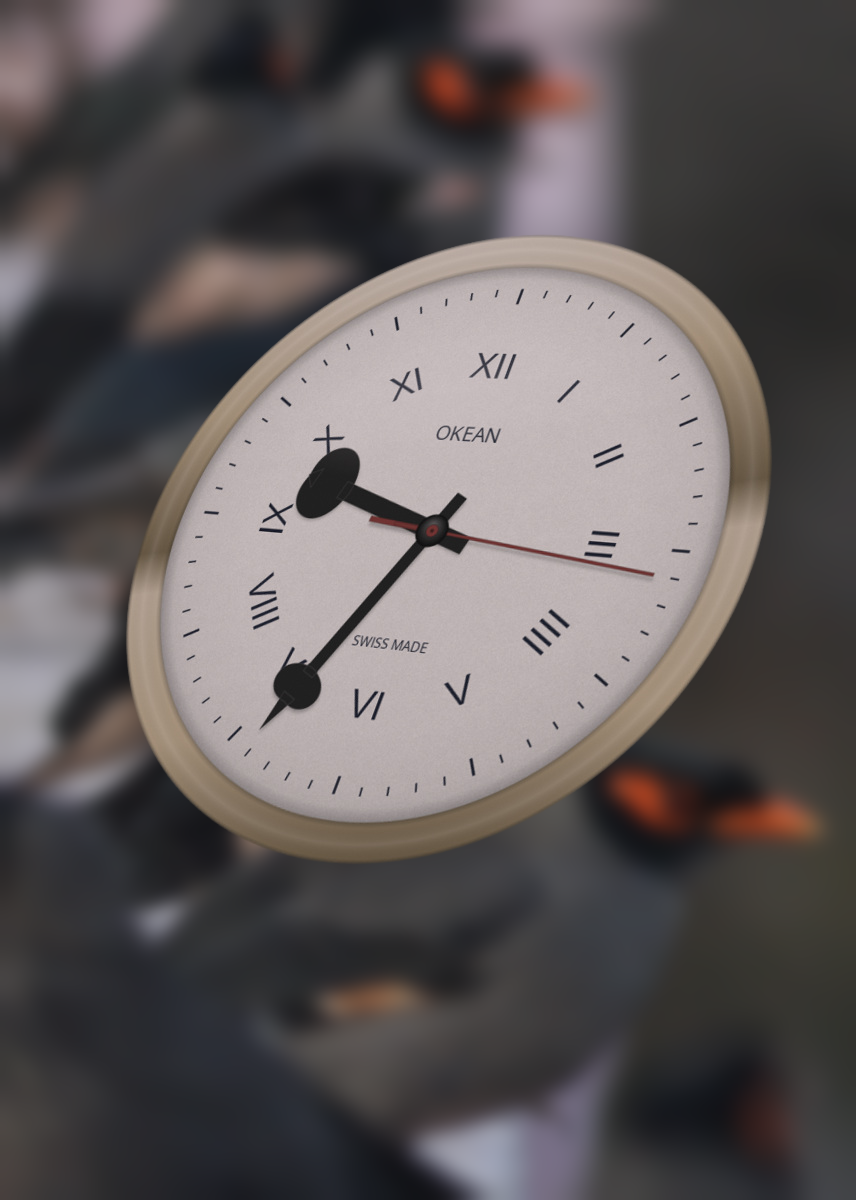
9 h 34 min 16 s
